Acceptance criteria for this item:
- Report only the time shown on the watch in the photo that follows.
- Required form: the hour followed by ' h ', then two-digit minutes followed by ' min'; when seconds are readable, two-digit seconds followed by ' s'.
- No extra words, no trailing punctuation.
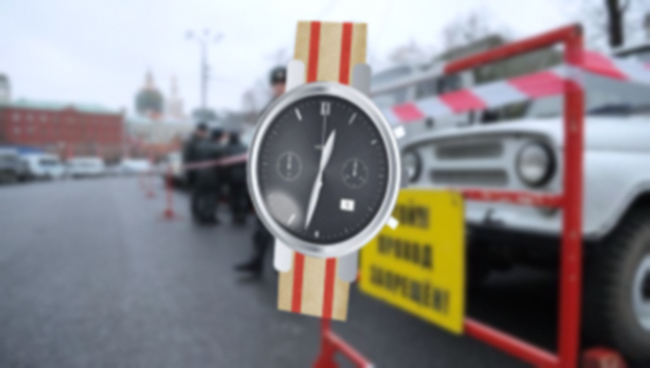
12 h 32 min
